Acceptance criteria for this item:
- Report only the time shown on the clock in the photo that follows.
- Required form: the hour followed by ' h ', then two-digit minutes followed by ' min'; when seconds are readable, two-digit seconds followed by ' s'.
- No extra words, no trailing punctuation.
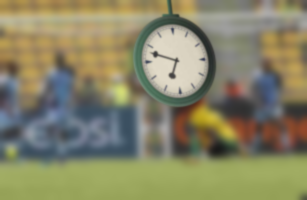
6 h 48 min
